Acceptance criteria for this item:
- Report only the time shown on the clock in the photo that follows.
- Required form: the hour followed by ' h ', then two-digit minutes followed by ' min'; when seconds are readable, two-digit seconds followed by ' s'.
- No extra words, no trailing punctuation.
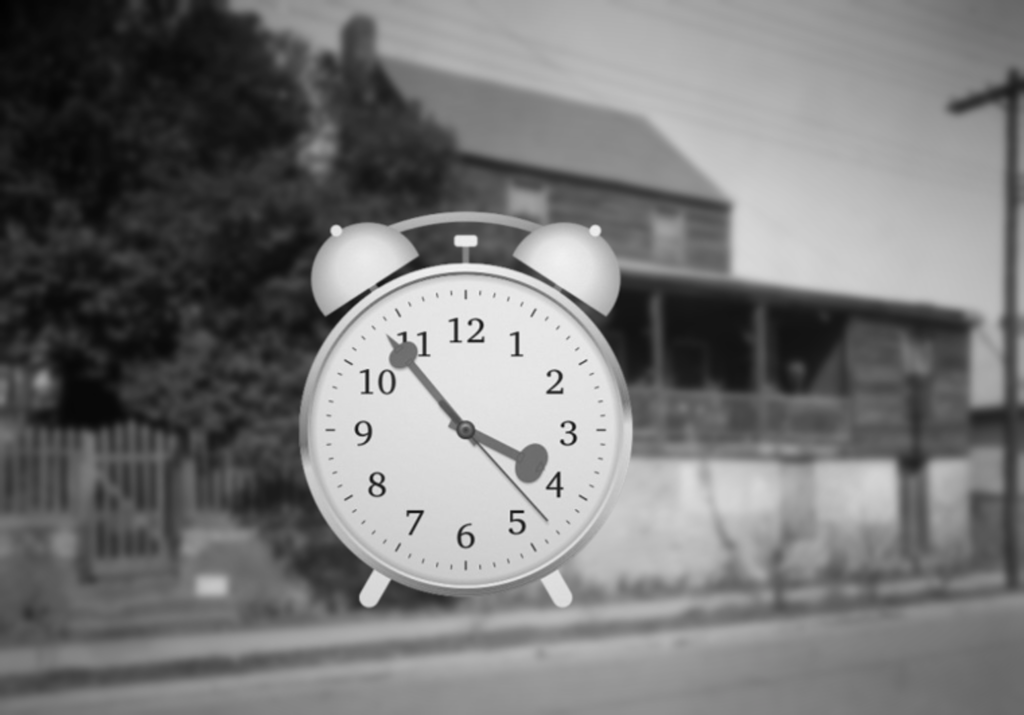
3 h 53 min 23 s
